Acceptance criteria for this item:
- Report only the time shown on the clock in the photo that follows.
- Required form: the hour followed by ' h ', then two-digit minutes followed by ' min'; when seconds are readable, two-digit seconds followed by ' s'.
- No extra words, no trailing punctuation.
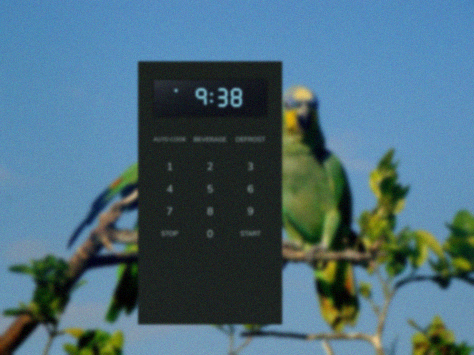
9 h 38 min
